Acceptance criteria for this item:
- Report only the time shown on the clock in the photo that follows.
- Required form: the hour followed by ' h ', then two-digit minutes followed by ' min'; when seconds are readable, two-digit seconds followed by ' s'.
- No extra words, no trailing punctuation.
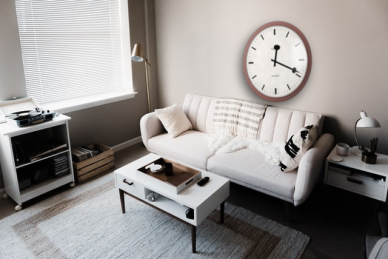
12 h 19 min
